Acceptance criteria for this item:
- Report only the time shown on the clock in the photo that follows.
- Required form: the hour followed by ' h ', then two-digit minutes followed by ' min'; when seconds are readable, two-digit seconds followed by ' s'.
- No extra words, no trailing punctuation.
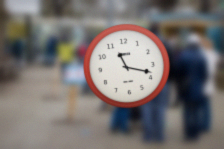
11 h 18 min
